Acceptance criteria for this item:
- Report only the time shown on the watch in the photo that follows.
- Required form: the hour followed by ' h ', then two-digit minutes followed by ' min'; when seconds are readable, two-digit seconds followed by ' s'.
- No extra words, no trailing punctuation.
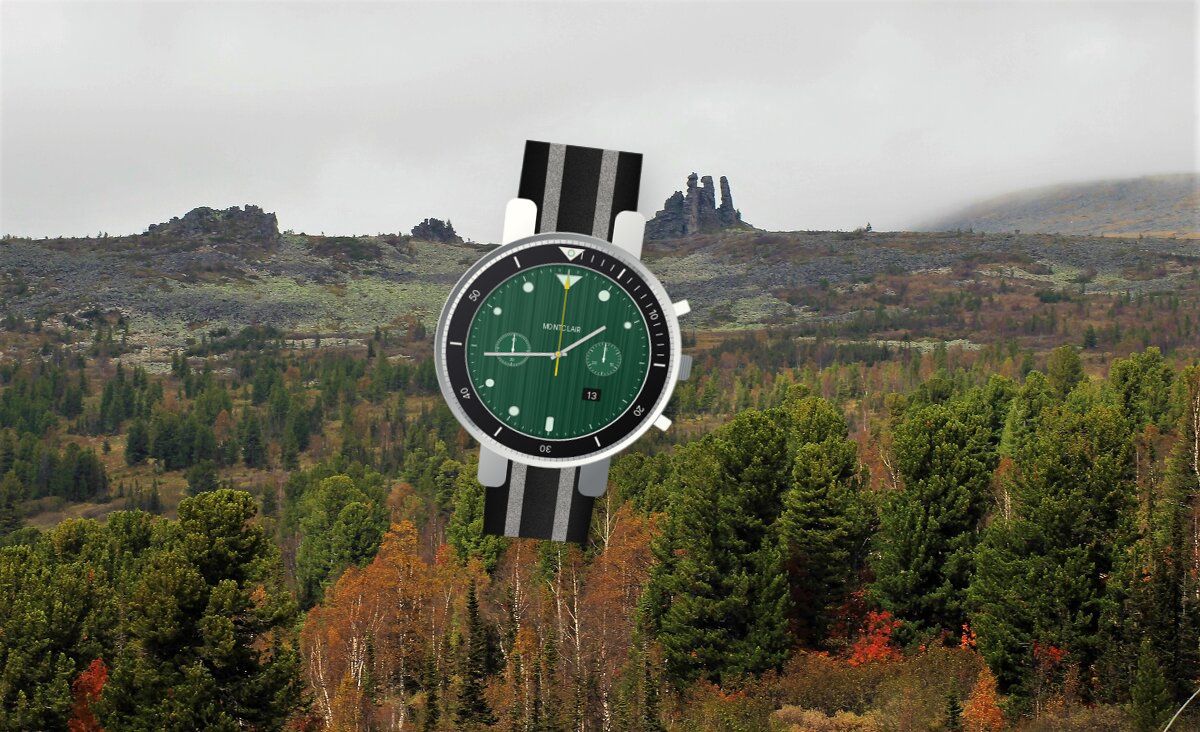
1 h 44 min
